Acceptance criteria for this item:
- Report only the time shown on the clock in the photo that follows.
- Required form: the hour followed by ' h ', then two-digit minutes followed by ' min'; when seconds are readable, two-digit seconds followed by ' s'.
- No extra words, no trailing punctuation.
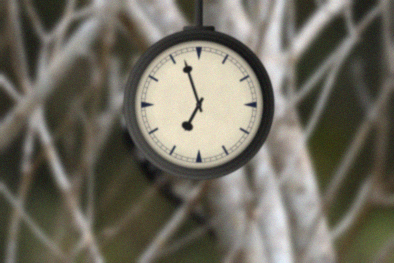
6 h 57 min
